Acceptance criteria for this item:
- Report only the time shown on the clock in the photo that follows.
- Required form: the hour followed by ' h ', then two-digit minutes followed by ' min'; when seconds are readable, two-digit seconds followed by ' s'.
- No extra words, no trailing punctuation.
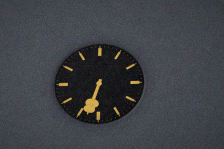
6 h 33 min
